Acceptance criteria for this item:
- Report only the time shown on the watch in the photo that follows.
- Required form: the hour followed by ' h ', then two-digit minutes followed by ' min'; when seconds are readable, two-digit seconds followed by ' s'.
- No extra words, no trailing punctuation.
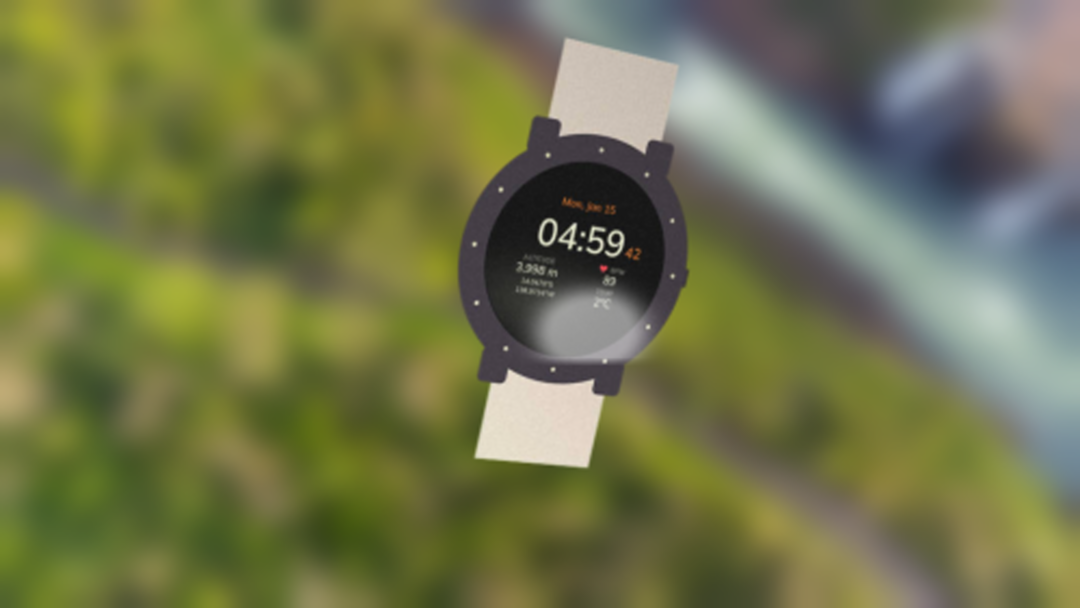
4 h 59 min
